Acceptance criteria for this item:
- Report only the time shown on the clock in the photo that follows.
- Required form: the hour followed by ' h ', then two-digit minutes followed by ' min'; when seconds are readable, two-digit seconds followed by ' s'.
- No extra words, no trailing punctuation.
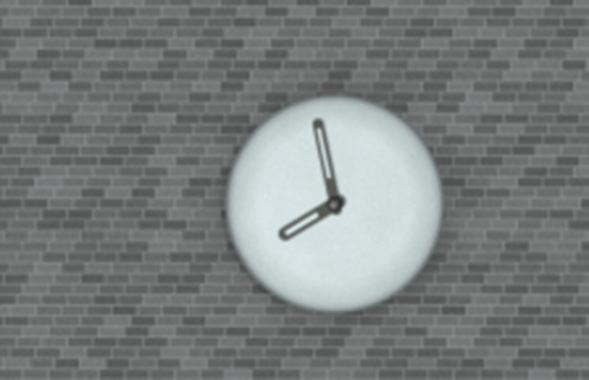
7 h 58 min
